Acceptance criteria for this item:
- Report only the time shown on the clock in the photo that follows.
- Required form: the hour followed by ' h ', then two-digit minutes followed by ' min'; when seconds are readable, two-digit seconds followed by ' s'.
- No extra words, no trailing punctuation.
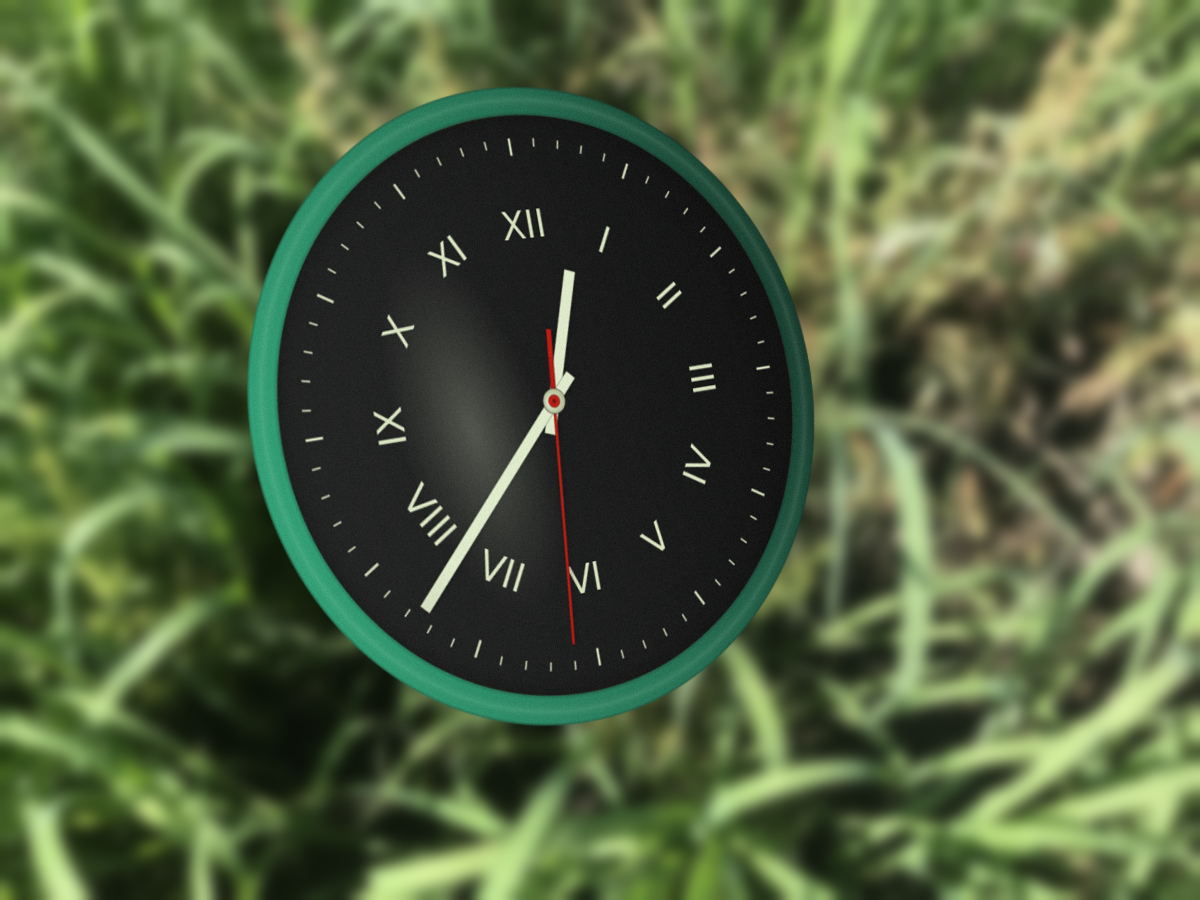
12 h 37 min 31 s
